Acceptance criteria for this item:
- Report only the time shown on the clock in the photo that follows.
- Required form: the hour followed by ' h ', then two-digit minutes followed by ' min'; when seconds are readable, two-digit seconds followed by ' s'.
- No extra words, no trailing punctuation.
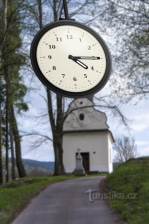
4 h 15 min
